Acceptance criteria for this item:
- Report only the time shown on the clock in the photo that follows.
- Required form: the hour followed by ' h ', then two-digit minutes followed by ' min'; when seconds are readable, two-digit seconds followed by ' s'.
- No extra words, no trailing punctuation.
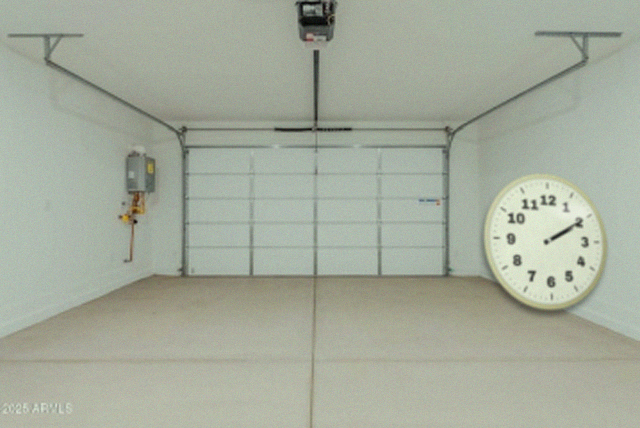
2 h 10 min
